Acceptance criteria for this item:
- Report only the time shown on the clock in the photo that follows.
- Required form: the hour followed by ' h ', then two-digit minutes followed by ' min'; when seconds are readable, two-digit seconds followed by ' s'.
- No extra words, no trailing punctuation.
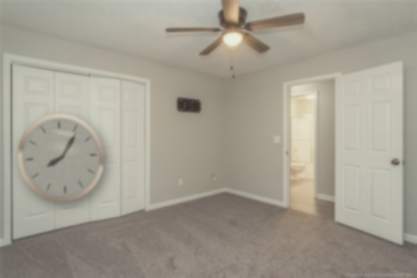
8 h 06 min
